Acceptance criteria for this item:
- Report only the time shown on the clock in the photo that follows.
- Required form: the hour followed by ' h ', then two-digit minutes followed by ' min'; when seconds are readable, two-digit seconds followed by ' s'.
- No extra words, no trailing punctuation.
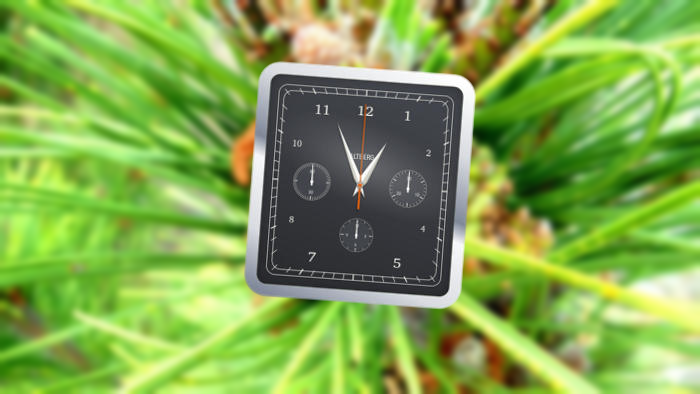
12 h 56 min
